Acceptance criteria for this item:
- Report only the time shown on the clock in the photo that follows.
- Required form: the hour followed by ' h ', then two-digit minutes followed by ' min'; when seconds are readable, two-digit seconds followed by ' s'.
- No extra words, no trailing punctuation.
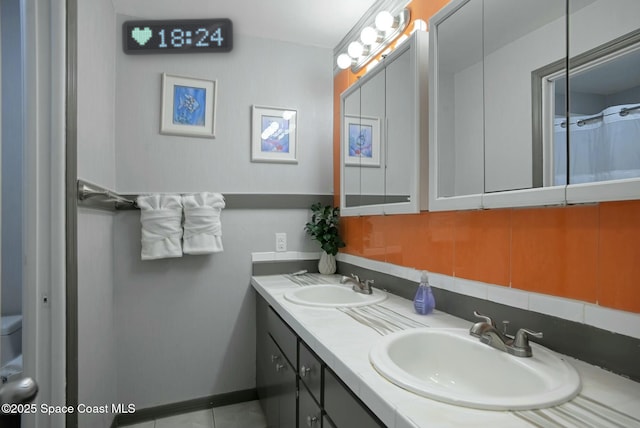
18 h 24 min
